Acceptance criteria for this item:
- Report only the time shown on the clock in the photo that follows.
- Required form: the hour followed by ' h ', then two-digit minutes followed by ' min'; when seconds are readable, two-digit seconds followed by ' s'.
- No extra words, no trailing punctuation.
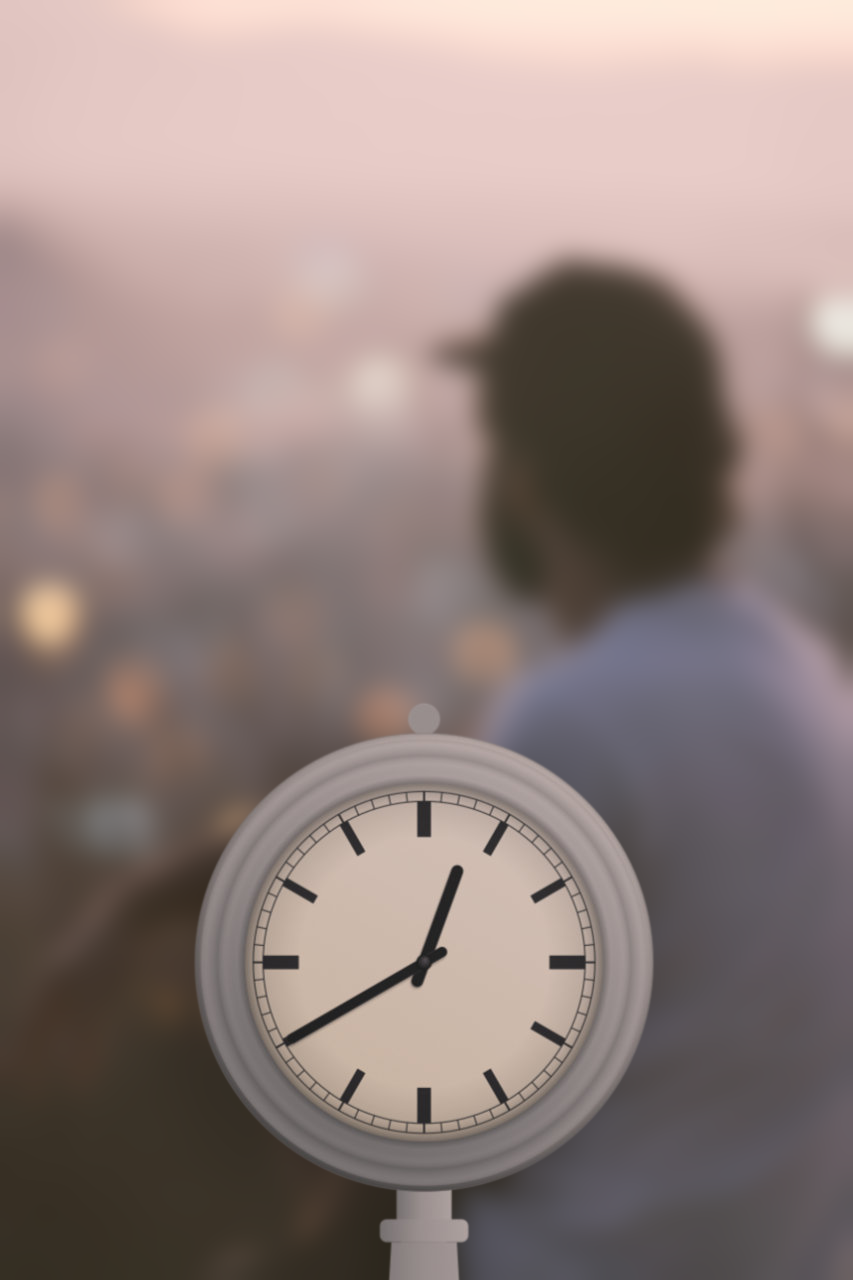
12 h 40 min
